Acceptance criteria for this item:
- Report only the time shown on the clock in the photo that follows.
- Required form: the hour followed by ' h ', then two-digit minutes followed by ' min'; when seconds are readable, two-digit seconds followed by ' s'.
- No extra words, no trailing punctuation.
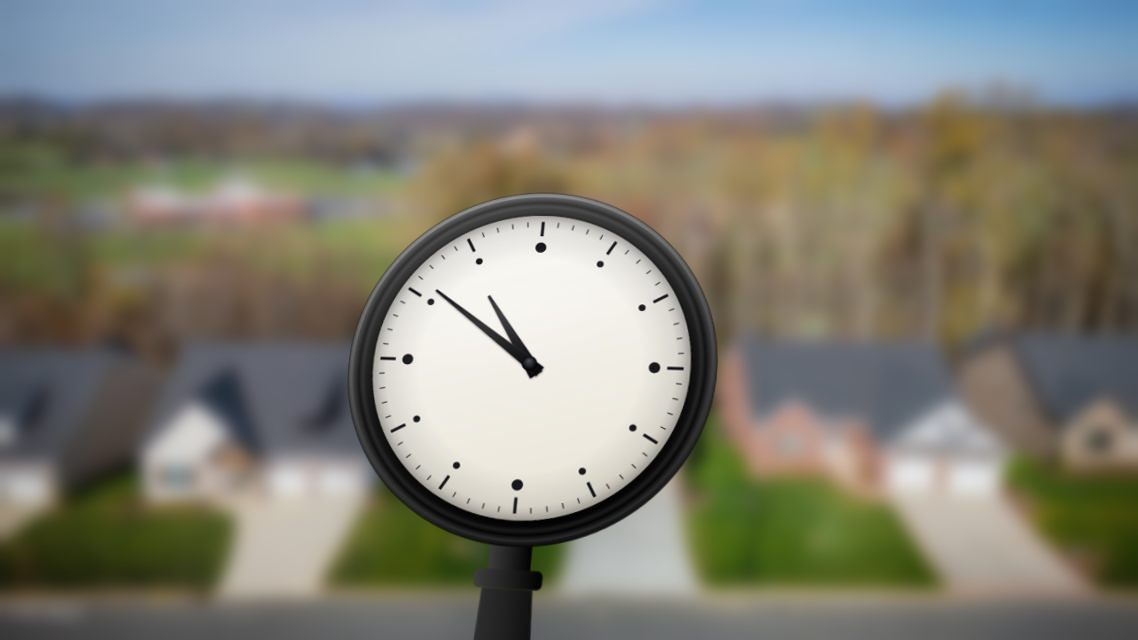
10 h 51 min
